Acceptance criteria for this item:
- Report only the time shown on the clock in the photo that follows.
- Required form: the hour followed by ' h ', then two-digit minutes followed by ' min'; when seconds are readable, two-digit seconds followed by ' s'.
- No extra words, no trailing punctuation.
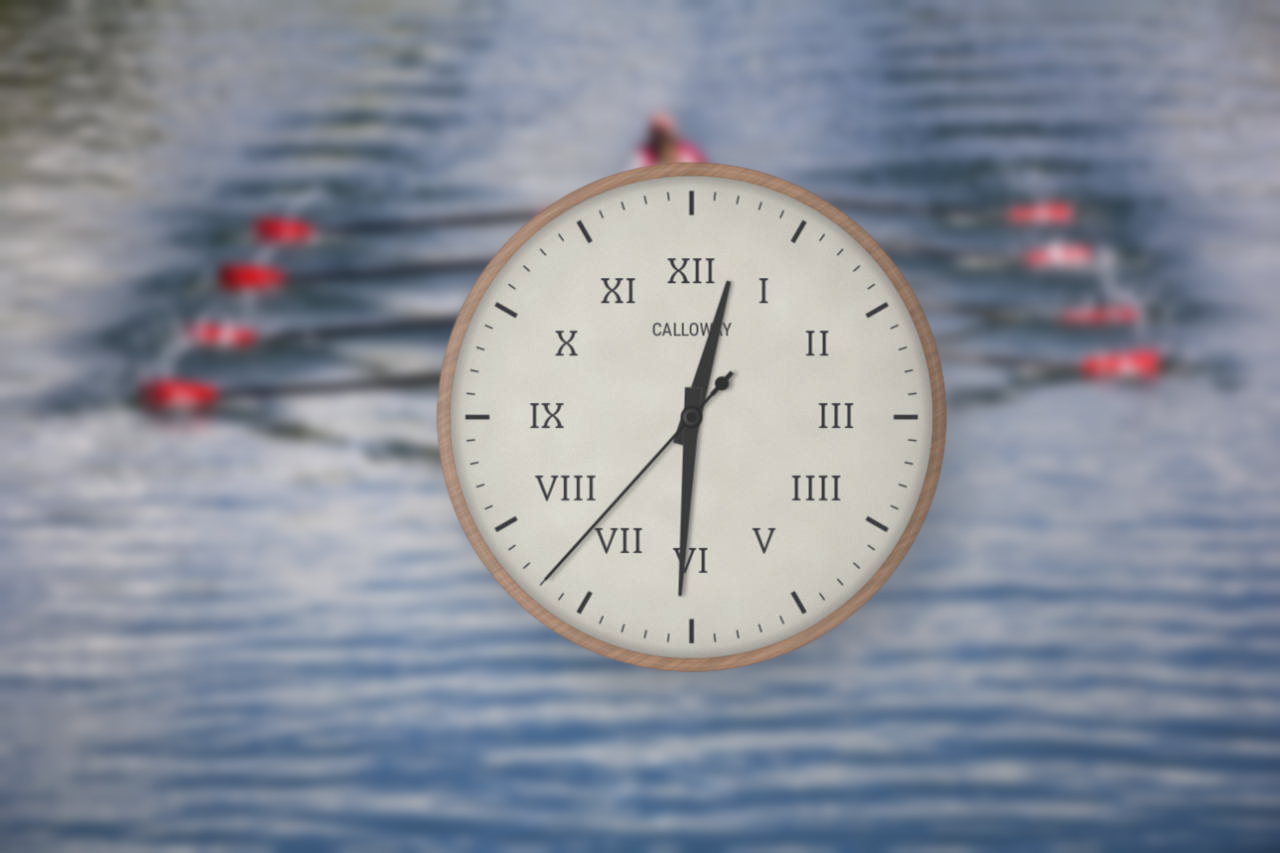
12 h 30 min 37 s
